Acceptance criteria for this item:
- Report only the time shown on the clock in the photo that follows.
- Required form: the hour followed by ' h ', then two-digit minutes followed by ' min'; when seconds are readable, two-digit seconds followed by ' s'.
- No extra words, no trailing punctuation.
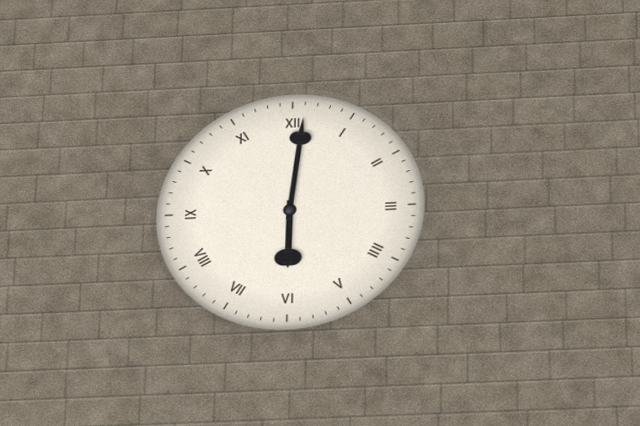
6 h 01 min
